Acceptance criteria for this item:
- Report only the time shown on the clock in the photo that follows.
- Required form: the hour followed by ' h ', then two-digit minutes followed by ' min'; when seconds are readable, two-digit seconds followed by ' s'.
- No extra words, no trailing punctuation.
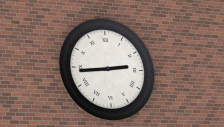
2 h 44 min
